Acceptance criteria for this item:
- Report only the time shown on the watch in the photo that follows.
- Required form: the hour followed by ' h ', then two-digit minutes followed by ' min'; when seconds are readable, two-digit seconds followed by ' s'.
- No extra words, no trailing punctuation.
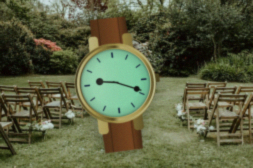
9 h 19 min
